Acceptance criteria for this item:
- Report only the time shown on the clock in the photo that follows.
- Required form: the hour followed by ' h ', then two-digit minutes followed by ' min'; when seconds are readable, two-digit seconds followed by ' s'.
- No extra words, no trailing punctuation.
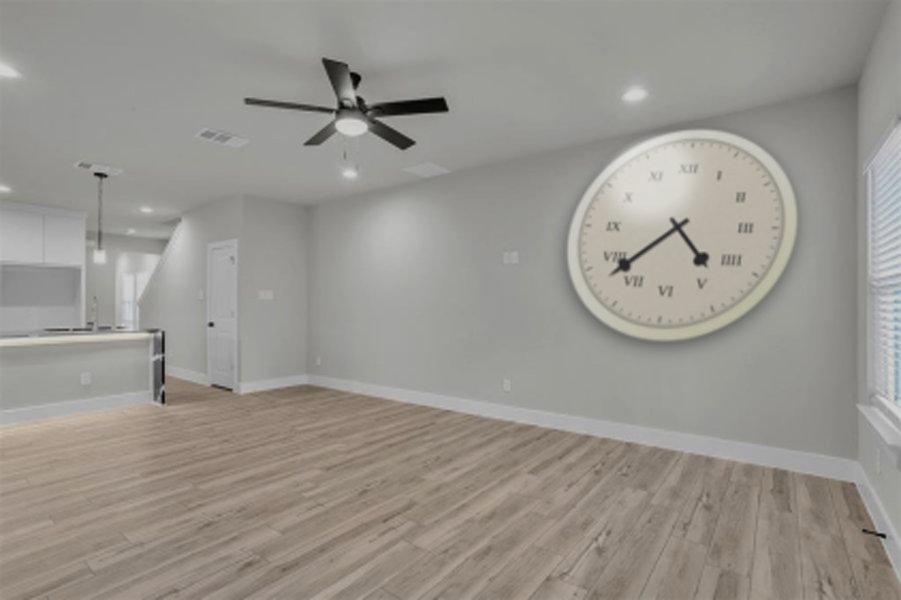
4 h 38 min
